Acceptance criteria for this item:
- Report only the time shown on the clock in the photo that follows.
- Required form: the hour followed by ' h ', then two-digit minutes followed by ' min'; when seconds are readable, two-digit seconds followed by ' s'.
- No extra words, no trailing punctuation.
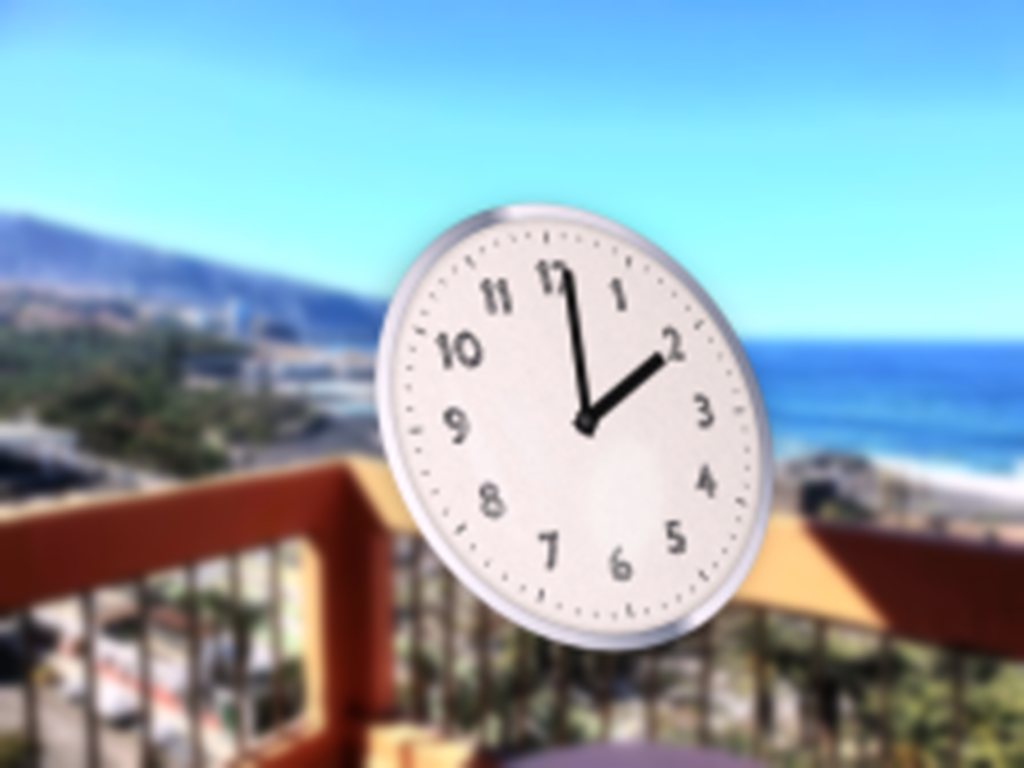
2 h 01 min
